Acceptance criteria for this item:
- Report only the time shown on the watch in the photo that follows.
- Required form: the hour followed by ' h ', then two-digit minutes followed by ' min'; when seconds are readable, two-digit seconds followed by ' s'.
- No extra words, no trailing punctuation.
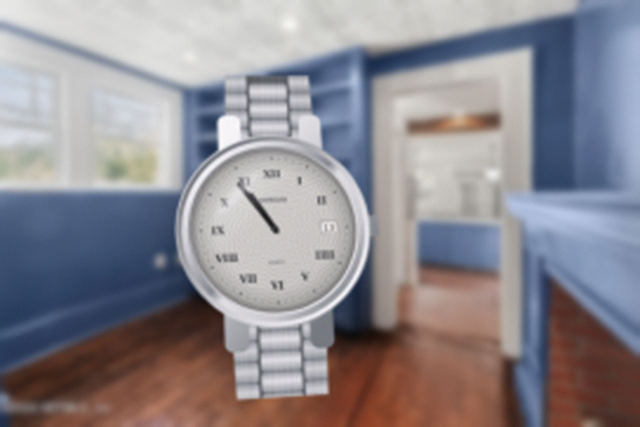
10 h 54 min
